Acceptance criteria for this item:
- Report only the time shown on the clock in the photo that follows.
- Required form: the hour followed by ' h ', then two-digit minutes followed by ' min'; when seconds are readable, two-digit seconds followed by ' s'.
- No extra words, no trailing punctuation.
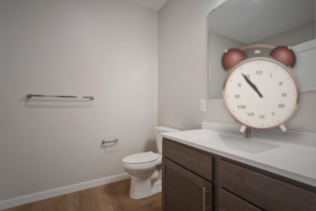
10 h 54 min
